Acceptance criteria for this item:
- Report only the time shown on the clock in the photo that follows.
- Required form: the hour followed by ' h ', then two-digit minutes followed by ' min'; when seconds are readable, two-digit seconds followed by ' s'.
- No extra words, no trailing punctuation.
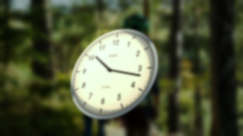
10 h 17 min
